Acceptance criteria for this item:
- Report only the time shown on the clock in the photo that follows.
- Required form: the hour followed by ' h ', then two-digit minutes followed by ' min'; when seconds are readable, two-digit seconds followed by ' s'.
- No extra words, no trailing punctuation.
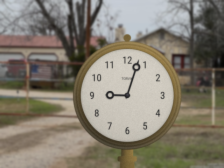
9 h 03 min
